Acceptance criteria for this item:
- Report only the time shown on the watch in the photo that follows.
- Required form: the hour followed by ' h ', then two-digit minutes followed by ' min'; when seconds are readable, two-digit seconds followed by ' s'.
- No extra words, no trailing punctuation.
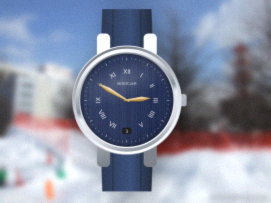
2 h 50 min
